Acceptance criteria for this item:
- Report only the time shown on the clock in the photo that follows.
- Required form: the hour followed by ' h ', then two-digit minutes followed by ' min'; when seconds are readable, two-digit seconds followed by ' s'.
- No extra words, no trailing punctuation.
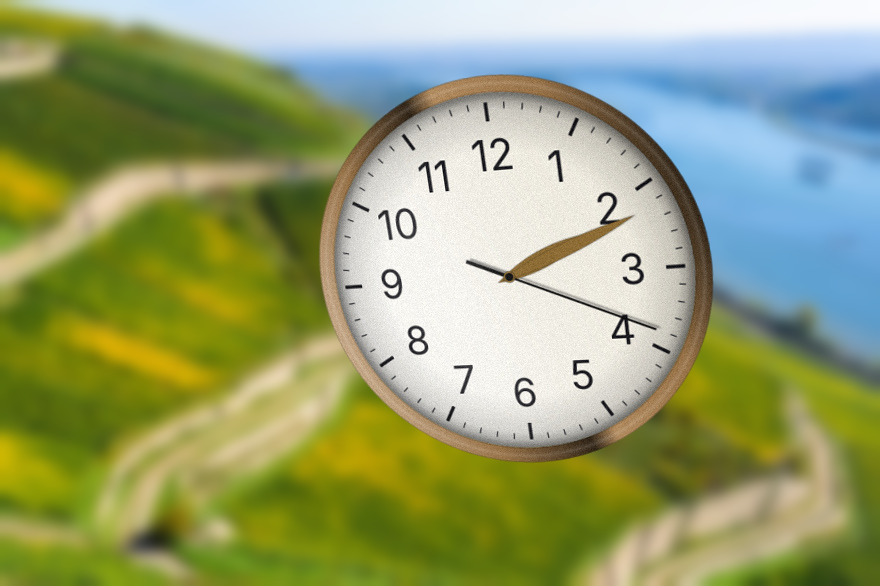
2 h 11 min 19 s
